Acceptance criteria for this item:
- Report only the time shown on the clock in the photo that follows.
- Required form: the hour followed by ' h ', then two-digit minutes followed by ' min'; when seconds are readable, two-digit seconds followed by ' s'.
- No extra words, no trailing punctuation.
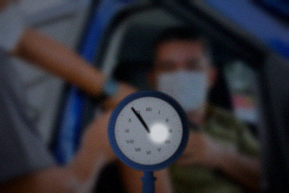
10 h 54 min
